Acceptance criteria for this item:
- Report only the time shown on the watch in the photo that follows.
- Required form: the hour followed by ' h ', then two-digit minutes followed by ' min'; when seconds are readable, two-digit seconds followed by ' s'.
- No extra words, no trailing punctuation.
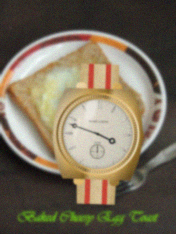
3 h 48 min
